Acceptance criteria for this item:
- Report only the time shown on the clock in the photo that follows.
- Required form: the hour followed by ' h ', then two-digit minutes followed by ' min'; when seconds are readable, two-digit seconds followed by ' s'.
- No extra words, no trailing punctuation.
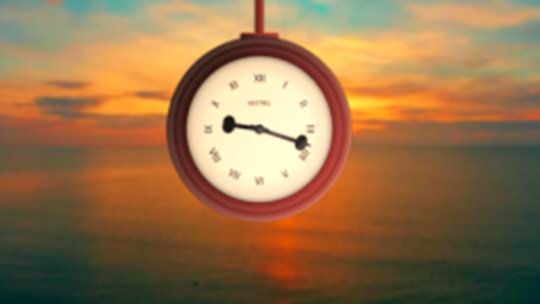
9 h 18 min
